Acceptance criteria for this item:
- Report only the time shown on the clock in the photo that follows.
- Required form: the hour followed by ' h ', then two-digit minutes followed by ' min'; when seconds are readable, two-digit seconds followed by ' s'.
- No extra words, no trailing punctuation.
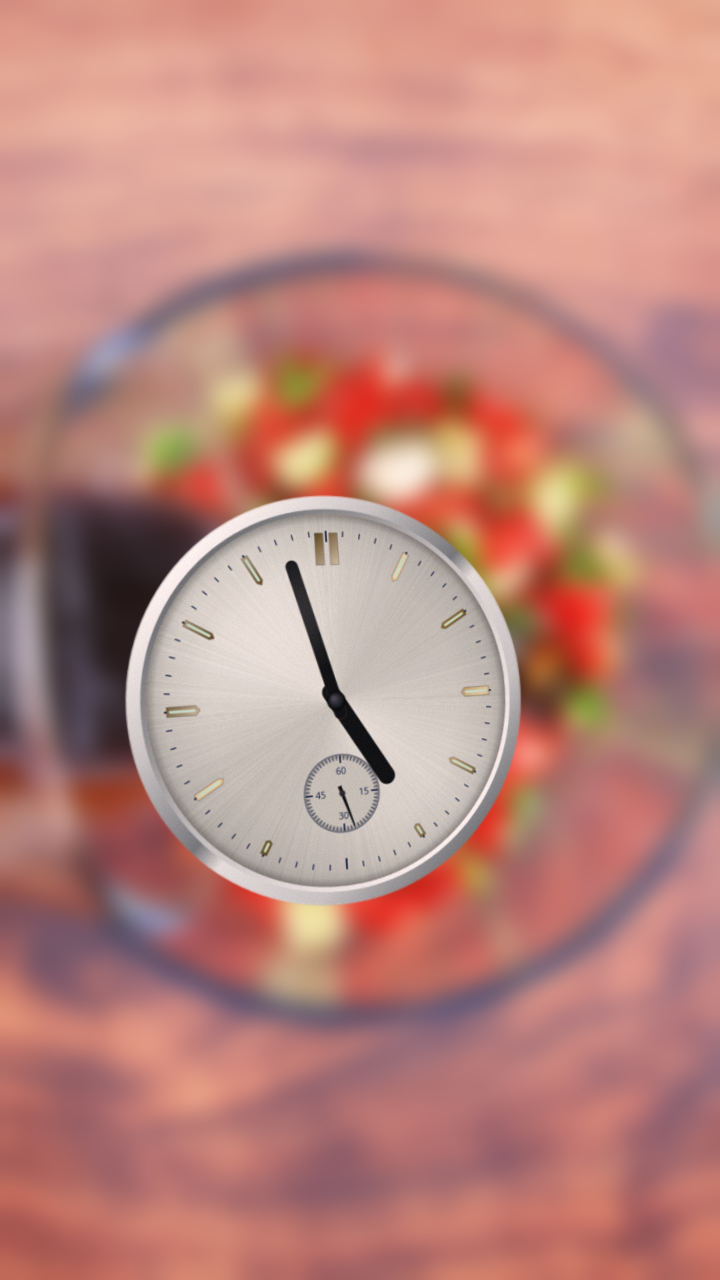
4 h 57 min 27 s
